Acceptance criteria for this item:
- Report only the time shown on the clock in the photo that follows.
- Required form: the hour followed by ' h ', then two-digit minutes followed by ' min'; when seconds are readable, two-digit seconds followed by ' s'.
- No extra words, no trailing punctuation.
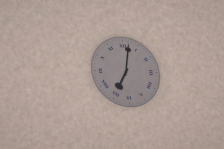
7 h 02 min
